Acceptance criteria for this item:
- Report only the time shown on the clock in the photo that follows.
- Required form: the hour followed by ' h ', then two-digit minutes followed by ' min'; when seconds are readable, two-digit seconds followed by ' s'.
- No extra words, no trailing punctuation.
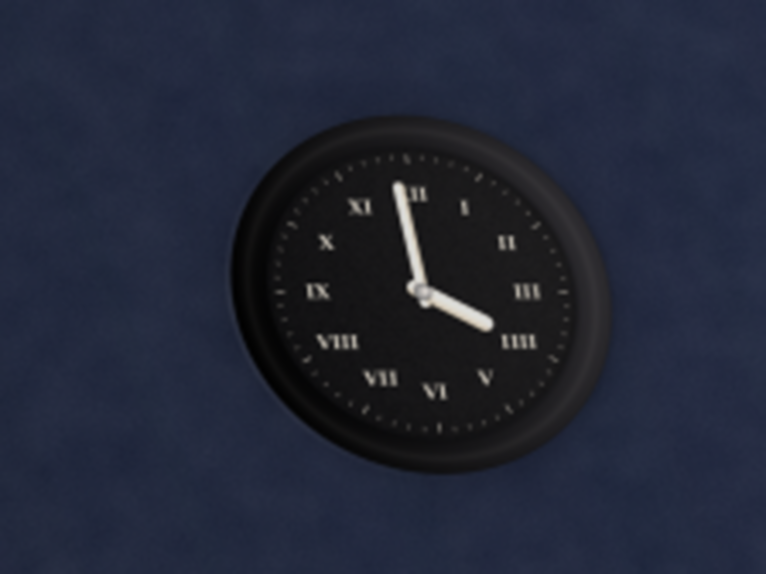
3 h 59 min
